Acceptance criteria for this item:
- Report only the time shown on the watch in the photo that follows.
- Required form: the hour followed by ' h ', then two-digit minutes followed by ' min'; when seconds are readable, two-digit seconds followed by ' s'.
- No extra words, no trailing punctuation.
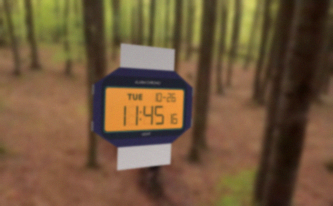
11 h 45 min
